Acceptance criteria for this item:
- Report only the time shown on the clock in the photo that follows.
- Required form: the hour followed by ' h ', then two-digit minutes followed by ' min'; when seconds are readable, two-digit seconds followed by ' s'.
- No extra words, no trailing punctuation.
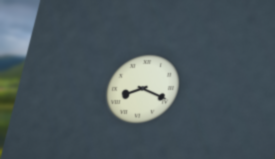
8 h 19 min
